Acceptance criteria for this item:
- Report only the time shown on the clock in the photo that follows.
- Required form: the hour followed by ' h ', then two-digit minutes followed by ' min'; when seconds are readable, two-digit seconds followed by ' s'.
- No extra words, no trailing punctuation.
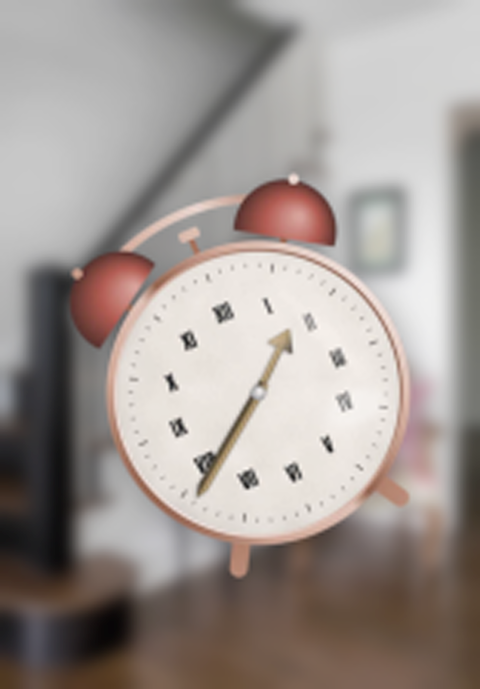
1 h 39 min
